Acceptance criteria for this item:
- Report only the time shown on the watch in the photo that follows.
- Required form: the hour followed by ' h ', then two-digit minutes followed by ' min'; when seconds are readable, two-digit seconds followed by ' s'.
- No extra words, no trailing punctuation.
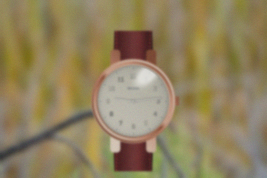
9 h 14 min
